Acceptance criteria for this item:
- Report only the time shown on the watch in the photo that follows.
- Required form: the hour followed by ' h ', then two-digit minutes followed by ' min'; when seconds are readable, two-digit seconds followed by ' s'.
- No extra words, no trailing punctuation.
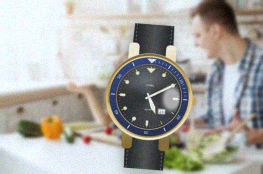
5 h 10 min
